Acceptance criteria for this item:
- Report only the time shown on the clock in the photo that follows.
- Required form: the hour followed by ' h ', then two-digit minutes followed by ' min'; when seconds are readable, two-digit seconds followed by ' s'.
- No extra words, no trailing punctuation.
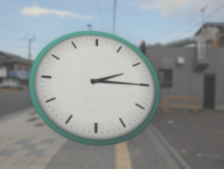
2 h 15 min
